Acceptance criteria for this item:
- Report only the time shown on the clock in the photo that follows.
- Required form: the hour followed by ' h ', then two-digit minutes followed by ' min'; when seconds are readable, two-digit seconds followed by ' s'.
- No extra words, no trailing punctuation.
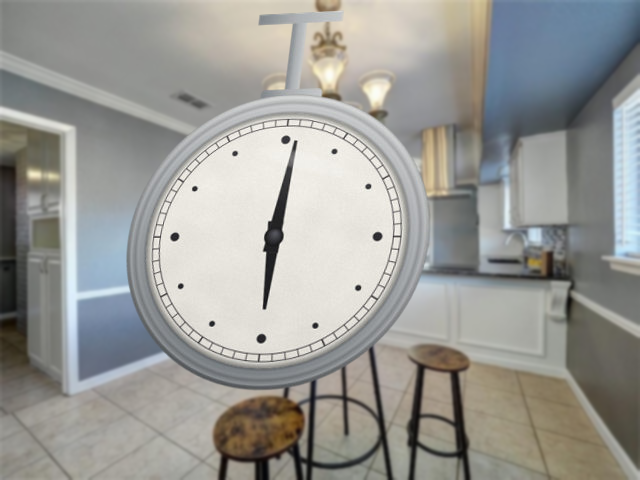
6 h 01 min
